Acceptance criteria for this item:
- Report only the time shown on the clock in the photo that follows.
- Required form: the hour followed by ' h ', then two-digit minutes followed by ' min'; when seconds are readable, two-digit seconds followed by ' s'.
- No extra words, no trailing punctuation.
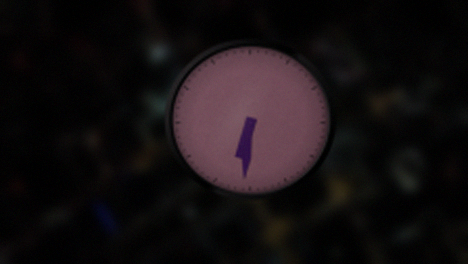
6 h 31 min
